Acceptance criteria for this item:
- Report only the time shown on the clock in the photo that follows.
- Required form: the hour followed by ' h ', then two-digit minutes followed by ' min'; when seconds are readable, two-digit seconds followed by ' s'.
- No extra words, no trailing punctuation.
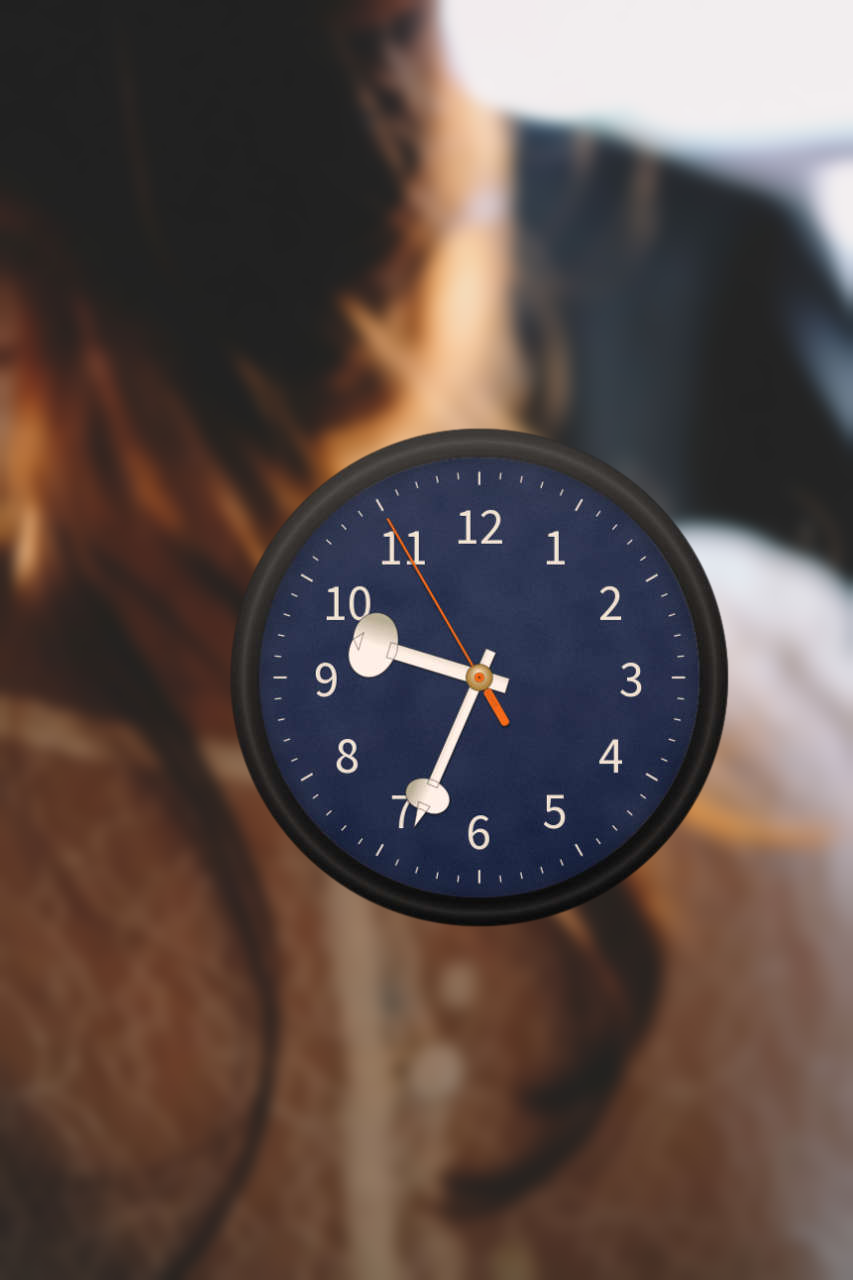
9 h 33 min 55 s
